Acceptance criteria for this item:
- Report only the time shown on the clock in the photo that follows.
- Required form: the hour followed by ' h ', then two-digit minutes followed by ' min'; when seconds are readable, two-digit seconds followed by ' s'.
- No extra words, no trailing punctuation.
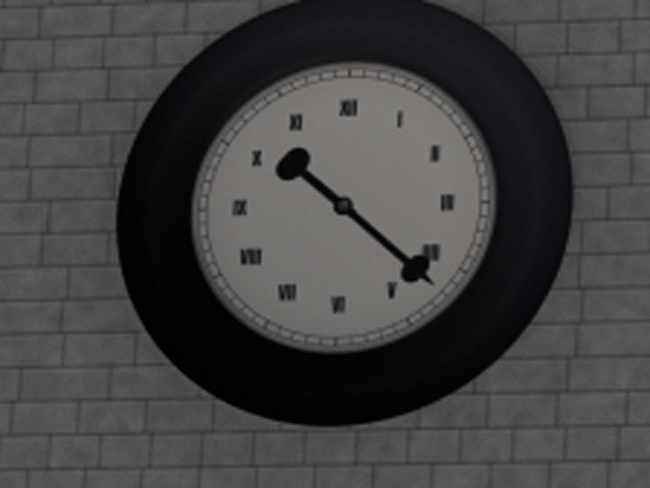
10 h 22 min
